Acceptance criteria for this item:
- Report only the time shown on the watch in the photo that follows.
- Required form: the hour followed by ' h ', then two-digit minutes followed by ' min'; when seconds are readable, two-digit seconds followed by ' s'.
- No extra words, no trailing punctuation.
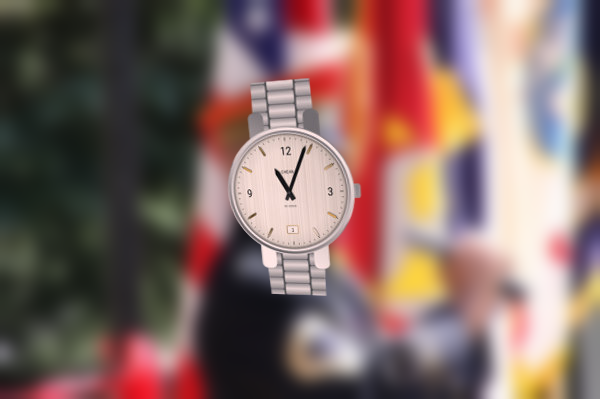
11 h 04 min
